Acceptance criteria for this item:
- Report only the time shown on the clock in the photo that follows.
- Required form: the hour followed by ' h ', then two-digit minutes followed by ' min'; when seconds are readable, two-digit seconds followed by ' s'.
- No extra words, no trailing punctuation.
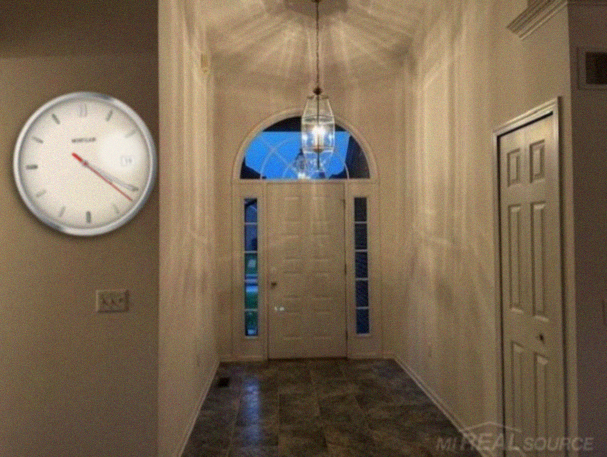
4 h 20 min 22 s
